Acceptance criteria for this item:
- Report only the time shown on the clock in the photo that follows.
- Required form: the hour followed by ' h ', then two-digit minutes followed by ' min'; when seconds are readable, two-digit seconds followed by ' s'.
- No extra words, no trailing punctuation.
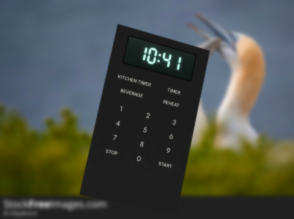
10 h 41 min
